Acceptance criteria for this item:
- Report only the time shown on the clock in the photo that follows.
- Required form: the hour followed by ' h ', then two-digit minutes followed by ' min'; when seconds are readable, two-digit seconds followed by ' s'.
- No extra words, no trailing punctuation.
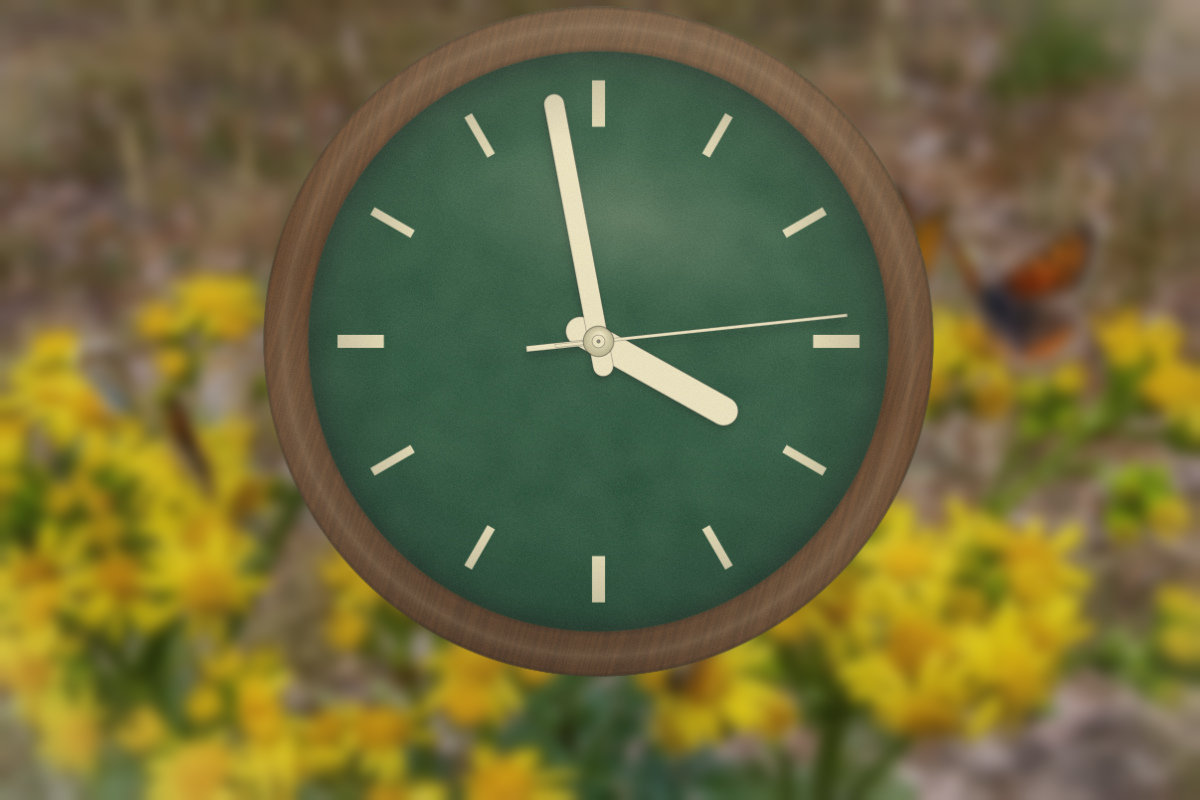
3 h 58 min 14 s
